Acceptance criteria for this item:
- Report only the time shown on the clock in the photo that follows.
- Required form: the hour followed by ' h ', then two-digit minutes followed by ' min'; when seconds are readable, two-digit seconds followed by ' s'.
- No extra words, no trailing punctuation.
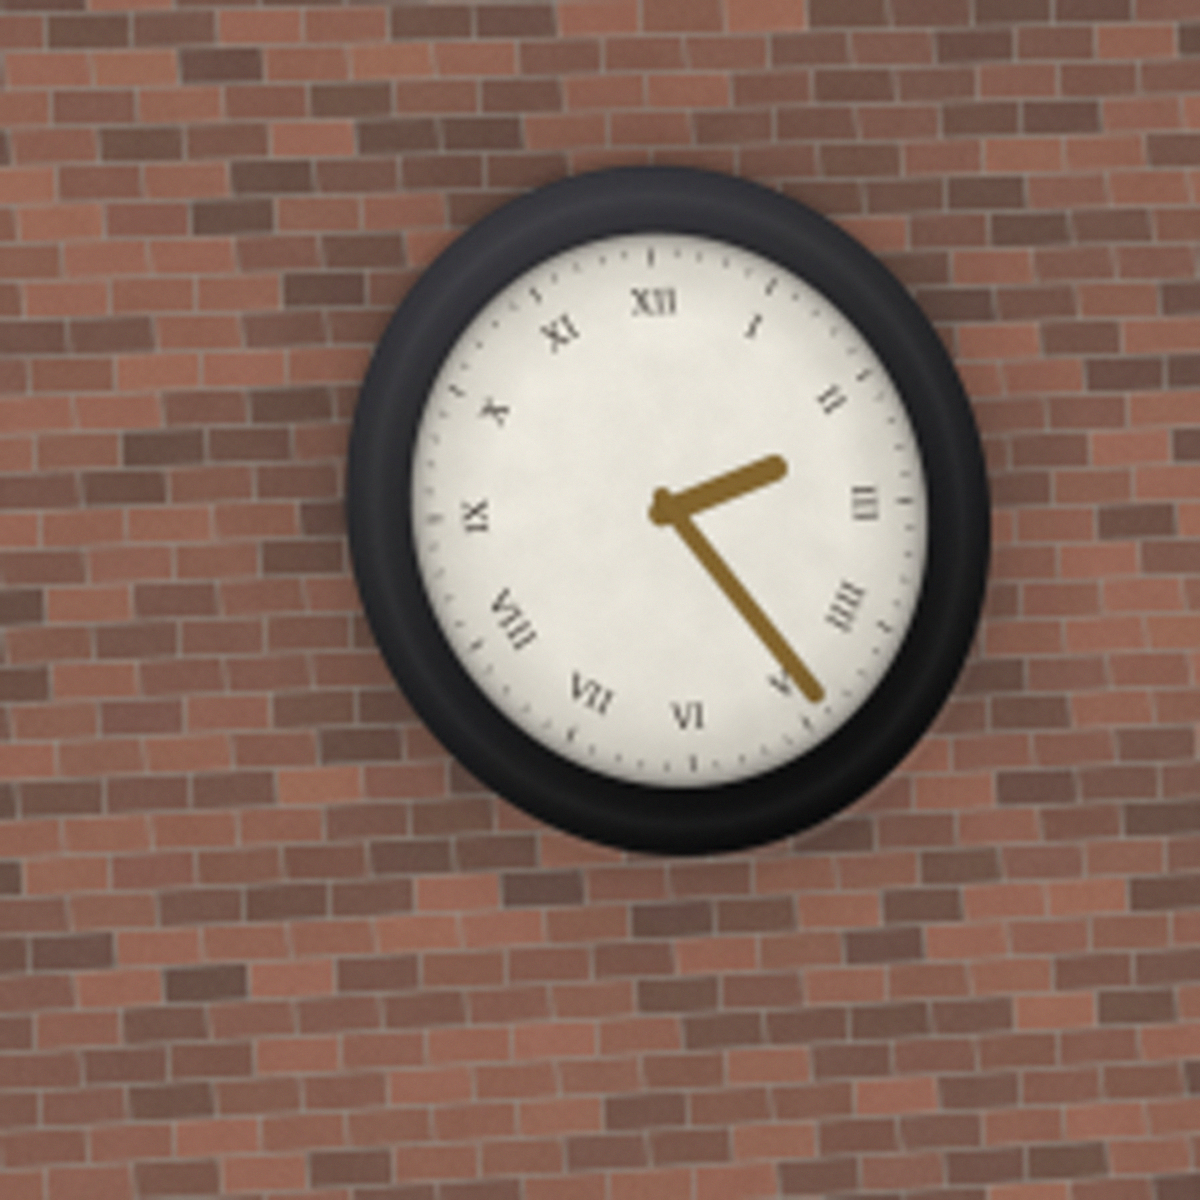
2 h 24 min
